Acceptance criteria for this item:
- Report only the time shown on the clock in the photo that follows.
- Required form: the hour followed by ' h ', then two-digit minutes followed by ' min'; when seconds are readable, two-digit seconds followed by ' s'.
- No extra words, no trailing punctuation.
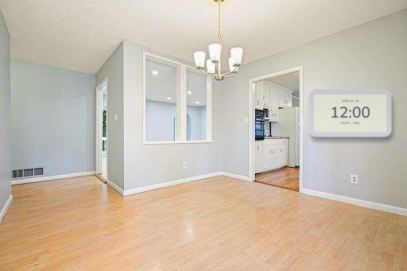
12 h 00 min
